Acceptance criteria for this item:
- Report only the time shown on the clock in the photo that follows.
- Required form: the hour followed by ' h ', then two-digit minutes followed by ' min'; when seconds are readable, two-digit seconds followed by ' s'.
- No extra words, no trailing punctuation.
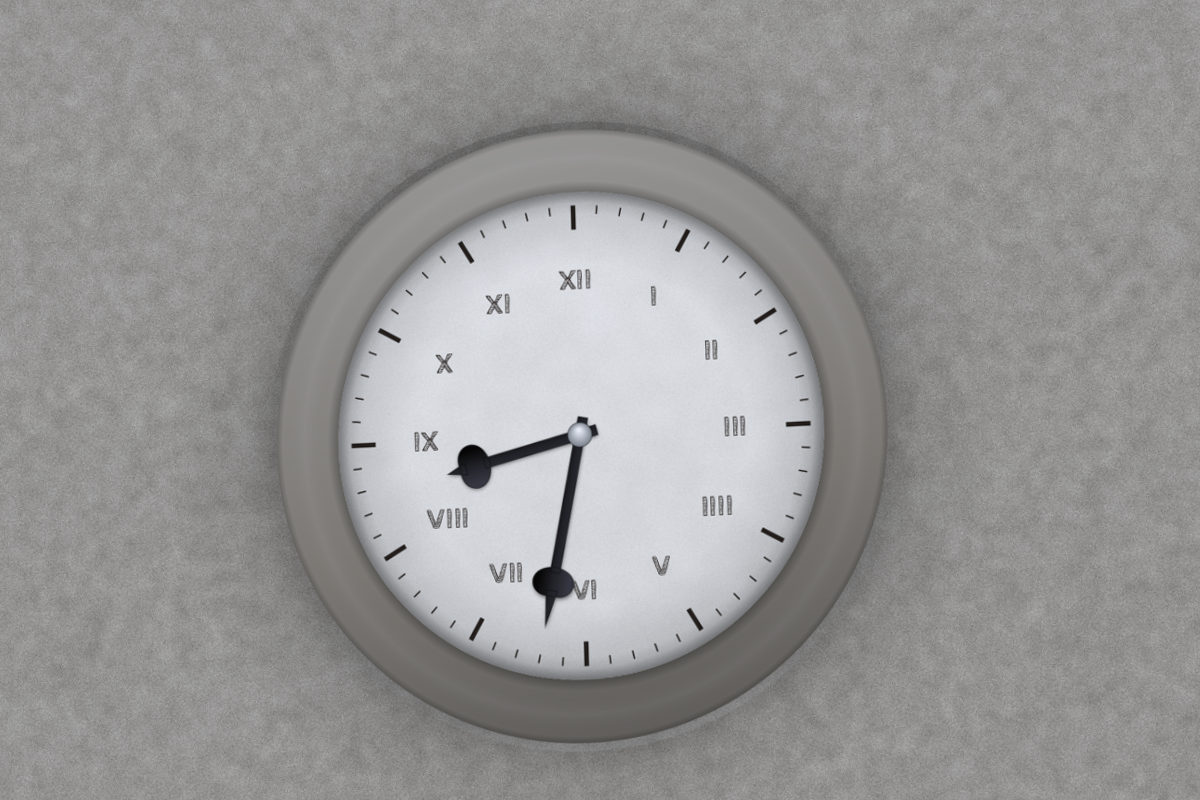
8 h 32 min
